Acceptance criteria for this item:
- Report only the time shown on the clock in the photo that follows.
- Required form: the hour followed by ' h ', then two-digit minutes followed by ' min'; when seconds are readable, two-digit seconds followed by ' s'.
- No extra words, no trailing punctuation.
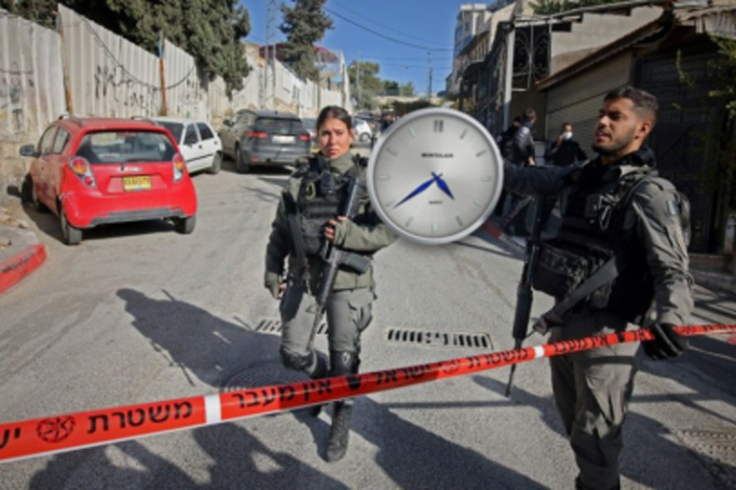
4 h 39 min
